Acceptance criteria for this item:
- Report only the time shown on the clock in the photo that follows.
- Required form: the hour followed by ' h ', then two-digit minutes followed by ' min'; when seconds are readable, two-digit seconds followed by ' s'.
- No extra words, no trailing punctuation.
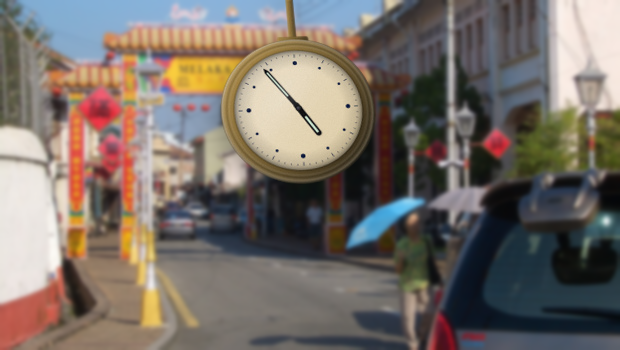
4 h 54 min
